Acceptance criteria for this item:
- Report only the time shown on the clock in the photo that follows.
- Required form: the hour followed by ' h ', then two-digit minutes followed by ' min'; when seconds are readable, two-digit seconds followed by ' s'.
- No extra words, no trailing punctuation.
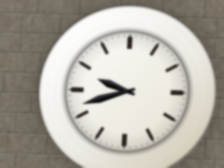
9 h 42 min
